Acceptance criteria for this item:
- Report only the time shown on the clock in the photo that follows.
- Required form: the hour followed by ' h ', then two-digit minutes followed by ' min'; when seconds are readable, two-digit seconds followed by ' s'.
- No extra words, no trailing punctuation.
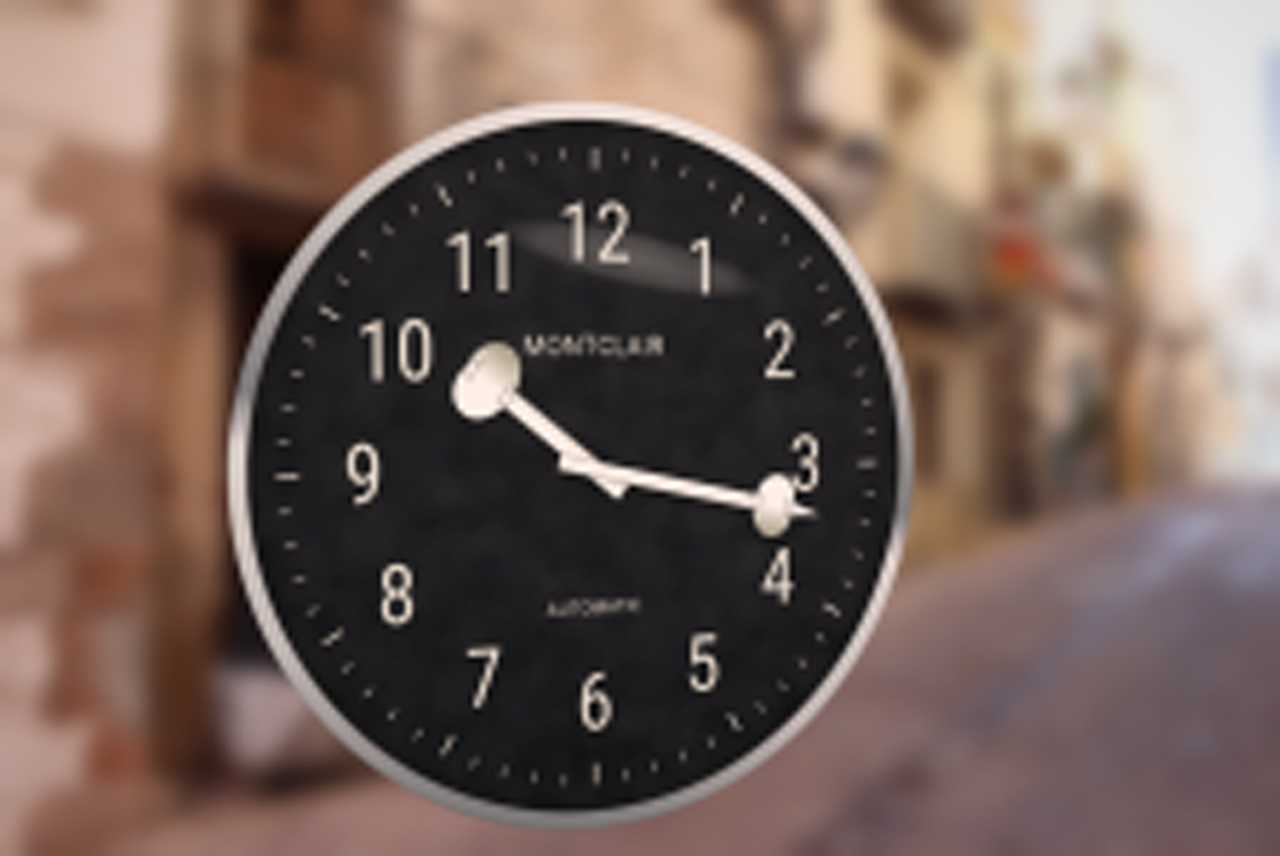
10 h 17 min
